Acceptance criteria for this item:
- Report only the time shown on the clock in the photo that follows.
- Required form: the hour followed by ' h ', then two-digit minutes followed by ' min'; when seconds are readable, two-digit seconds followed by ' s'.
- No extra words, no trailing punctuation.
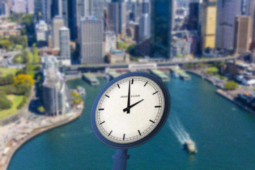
1 h 59 min
